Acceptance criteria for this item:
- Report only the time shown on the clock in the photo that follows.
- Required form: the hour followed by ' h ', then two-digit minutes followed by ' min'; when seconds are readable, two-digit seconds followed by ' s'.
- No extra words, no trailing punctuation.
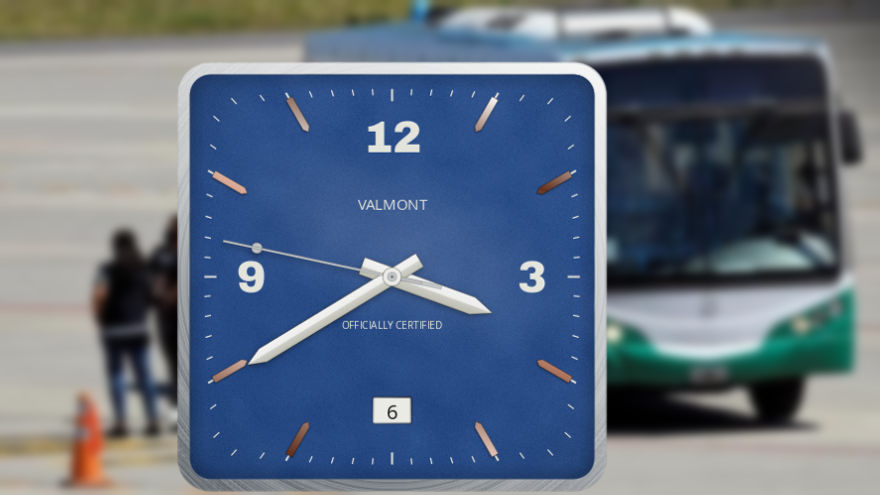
3 h 39 min 47 s
